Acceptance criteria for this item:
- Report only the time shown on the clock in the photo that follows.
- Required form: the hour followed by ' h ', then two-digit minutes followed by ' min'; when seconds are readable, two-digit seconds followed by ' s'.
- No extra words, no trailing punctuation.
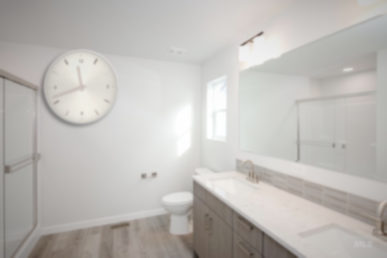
11 h 42 min
